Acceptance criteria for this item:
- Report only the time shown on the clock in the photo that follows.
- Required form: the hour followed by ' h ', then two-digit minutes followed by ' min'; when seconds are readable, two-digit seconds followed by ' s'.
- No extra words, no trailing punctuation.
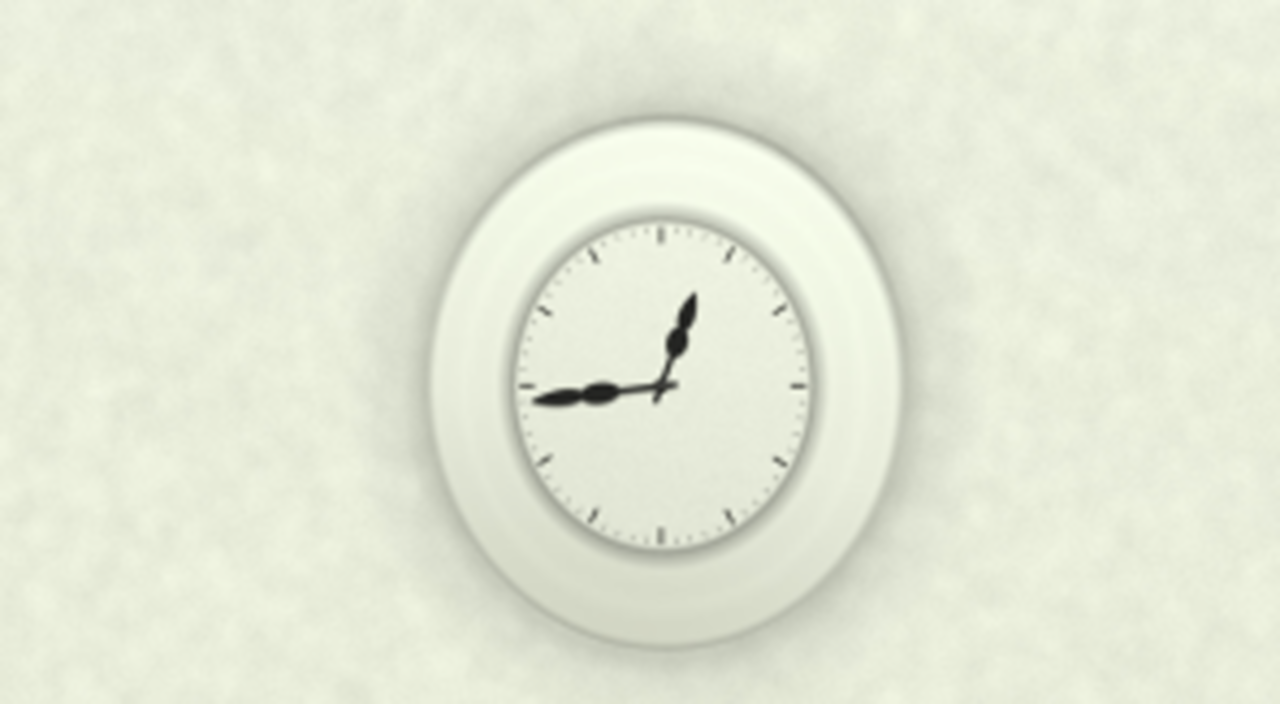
12 h 44 min
